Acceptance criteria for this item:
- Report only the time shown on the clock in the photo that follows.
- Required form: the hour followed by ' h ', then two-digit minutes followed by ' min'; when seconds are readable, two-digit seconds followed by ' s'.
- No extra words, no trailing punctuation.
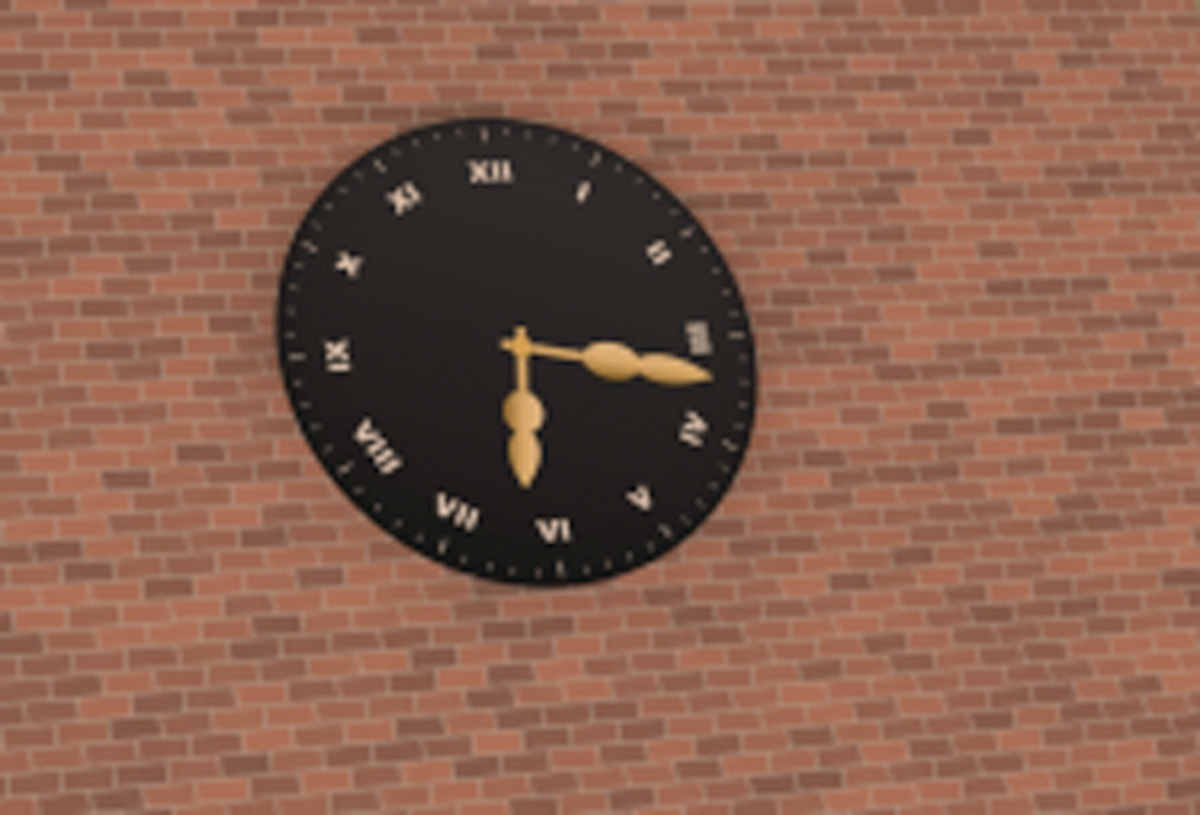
6 h 17 min
